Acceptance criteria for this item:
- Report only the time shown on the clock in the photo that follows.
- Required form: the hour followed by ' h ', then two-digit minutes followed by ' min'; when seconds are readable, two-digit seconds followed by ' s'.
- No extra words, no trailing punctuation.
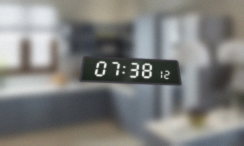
7 h 38 min 12 s
